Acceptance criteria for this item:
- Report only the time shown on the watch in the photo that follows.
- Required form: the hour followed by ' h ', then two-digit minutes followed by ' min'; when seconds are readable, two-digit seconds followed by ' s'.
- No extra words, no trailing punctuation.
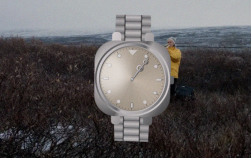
1 h 06 min
